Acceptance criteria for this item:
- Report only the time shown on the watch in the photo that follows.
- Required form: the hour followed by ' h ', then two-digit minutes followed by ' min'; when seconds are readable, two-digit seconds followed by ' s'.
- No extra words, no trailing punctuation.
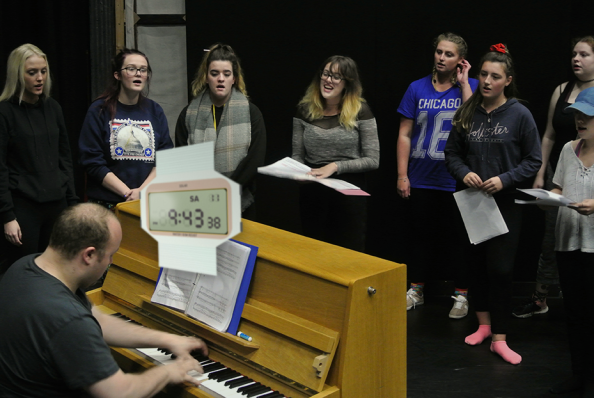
9 h 43 min 38 s
